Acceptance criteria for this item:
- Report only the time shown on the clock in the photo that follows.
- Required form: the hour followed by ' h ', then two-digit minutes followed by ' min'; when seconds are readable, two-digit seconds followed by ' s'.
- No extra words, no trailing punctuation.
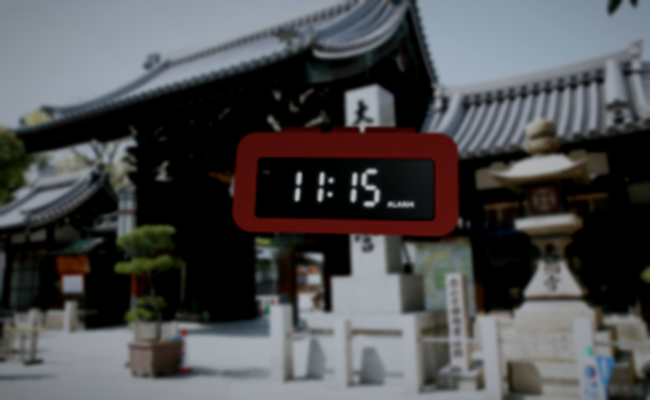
11 h 15 min
